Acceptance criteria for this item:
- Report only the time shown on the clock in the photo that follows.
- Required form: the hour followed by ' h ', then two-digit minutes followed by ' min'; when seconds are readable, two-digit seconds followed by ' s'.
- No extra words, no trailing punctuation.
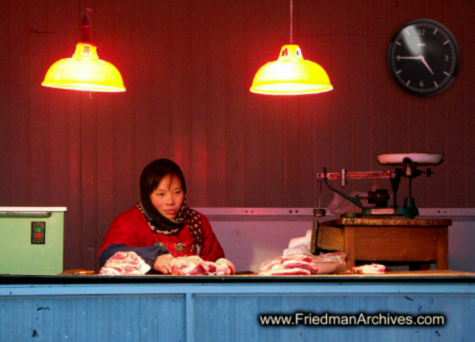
4 h 45 min
